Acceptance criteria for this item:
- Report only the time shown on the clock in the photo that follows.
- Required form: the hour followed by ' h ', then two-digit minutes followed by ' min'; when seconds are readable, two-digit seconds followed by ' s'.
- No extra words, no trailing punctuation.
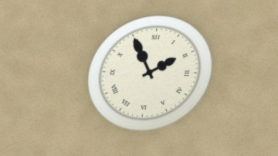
1 h 55 min
